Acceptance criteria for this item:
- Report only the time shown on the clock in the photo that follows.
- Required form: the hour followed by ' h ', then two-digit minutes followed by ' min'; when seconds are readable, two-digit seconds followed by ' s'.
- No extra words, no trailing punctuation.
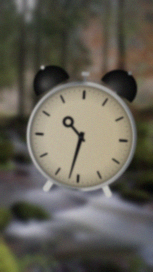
10 h 32 min
